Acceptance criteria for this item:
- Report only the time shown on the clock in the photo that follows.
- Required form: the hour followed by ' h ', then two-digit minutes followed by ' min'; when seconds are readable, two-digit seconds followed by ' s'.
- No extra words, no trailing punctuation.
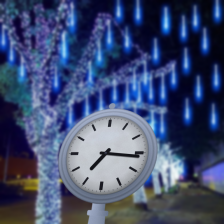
7 h 16 min
